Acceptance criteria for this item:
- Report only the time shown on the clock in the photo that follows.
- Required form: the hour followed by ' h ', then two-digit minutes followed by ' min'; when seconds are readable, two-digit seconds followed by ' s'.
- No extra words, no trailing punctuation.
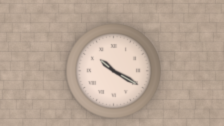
10 h 20 min
